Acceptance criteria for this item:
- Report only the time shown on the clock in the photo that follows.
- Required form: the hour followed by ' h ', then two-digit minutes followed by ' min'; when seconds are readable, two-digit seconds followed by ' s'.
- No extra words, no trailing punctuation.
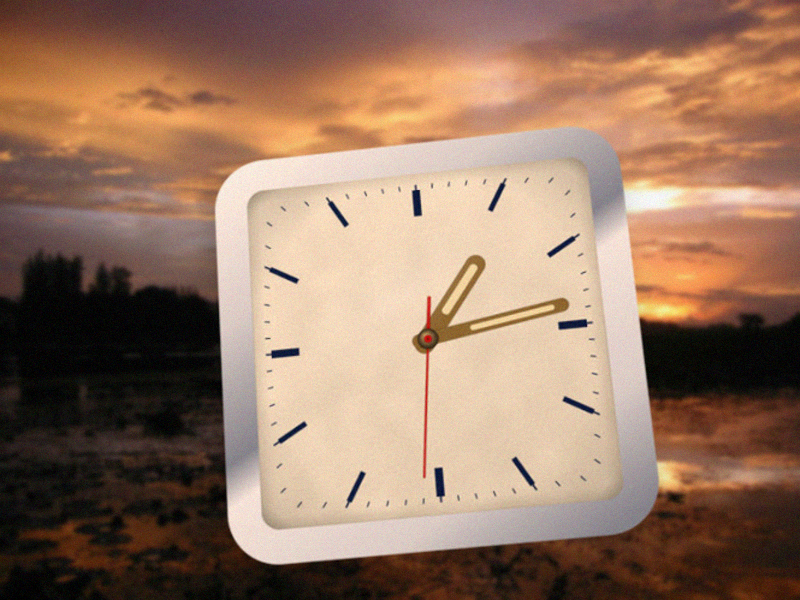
1 h 13 min 31 s
